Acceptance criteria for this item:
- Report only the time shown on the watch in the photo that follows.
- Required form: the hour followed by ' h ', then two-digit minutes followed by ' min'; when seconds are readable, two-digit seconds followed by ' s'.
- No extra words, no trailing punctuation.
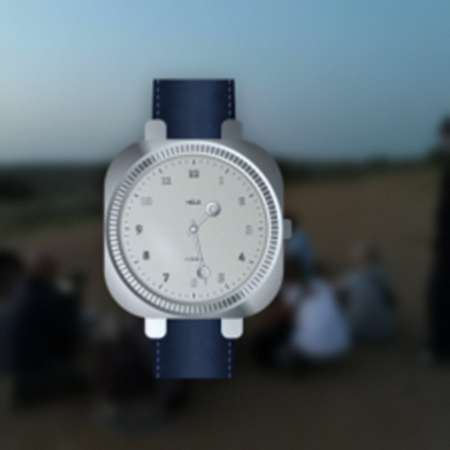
1 h 28 min
